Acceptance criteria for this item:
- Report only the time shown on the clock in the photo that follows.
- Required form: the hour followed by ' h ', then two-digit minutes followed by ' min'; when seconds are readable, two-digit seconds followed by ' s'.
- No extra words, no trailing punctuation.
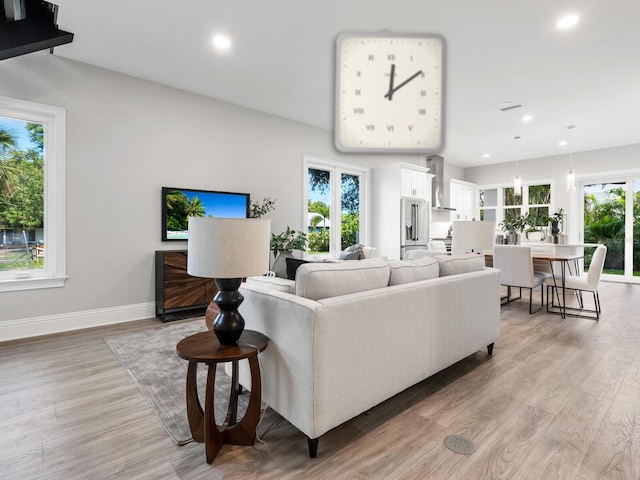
12 h 09 min
